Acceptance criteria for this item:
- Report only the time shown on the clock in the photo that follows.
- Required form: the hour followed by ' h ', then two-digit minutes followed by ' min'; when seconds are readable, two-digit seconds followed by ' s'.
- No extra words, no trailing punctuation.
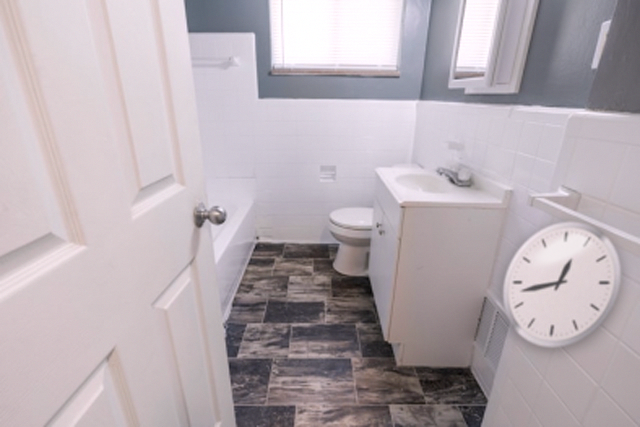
12 h 43 min
